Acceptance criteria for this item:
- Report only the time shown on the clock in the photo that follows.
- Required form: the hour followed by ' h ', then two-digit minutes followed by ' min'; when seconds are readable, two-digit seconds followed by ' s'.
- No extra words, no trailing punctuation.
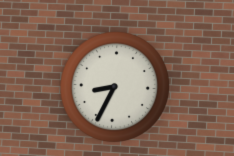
8 h 34 min
